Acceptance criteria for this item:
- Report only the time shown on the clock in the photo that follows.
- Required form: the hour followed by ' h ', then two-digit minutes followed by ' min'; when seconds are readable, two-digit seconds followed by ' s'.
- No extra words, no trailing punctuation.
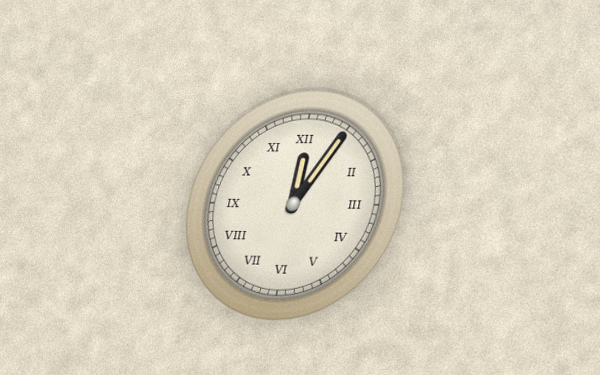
12 h 05 min
